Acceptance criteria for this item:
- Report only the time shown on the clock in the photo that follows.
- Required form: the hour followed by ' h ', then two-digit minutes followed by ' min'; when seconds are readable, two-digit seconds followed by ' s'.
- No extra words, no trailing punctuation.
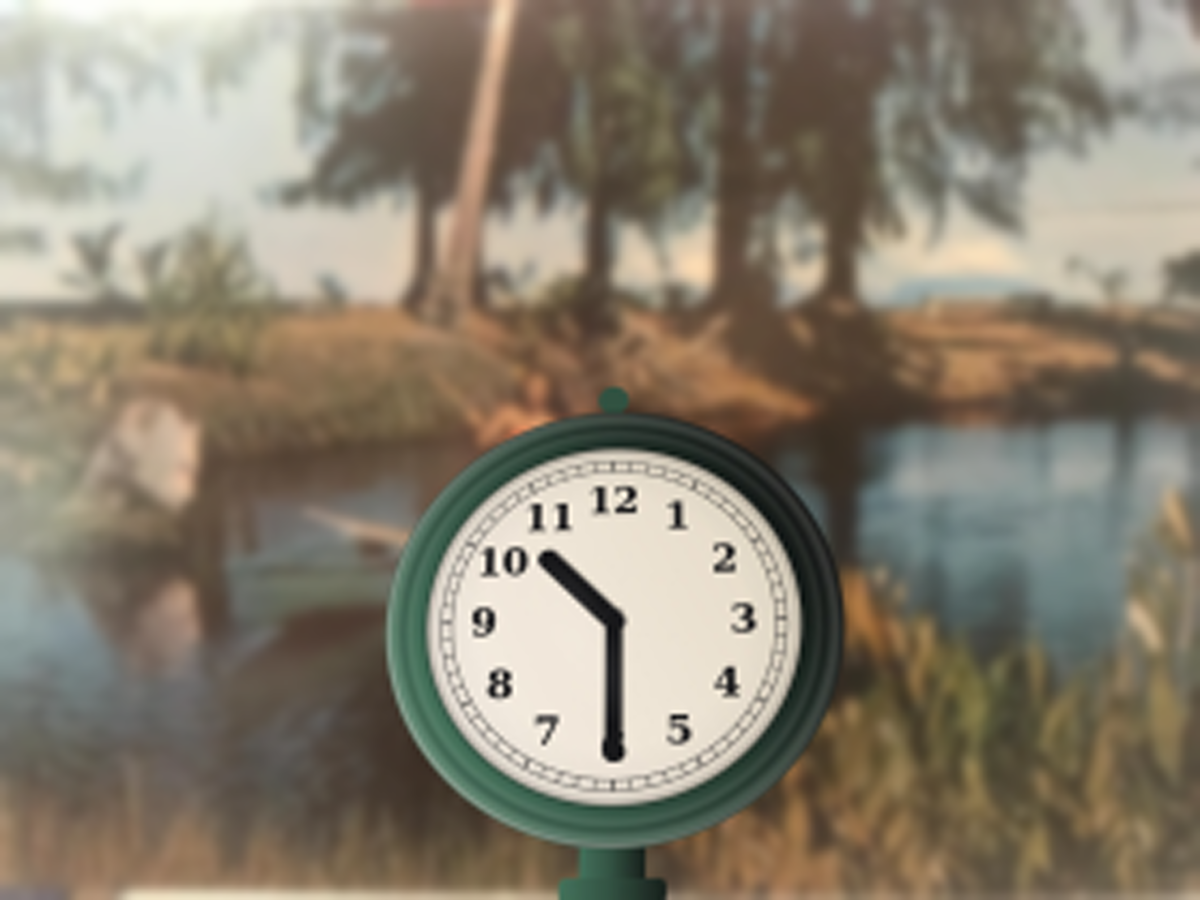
10 h 30 min
